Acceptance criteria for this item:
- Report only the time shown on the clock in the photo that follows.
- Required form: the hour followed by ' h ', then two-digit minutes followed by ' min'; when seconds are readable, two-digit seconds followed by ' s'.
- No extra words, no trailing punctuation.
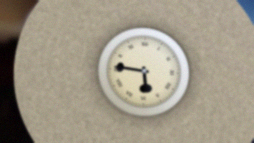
5 h 46 min
